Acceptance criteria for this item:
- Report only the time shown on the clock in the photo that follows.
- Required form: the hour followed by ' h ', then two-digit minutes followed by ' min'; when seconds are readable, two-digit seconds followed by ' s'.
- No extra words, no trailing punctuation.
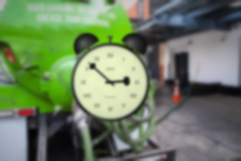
2 h 52 min
